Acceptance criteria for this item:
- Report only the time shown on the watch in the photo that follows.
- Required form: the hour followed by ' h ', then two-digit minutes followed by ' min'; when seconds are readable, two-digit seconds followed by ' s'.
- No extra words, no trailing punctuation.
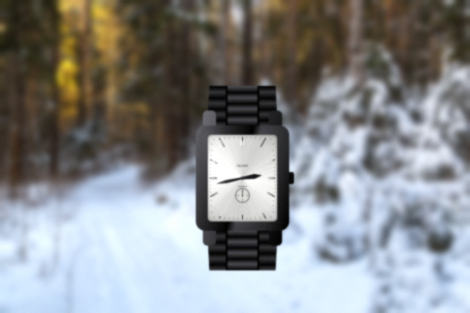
2 h 43 min
